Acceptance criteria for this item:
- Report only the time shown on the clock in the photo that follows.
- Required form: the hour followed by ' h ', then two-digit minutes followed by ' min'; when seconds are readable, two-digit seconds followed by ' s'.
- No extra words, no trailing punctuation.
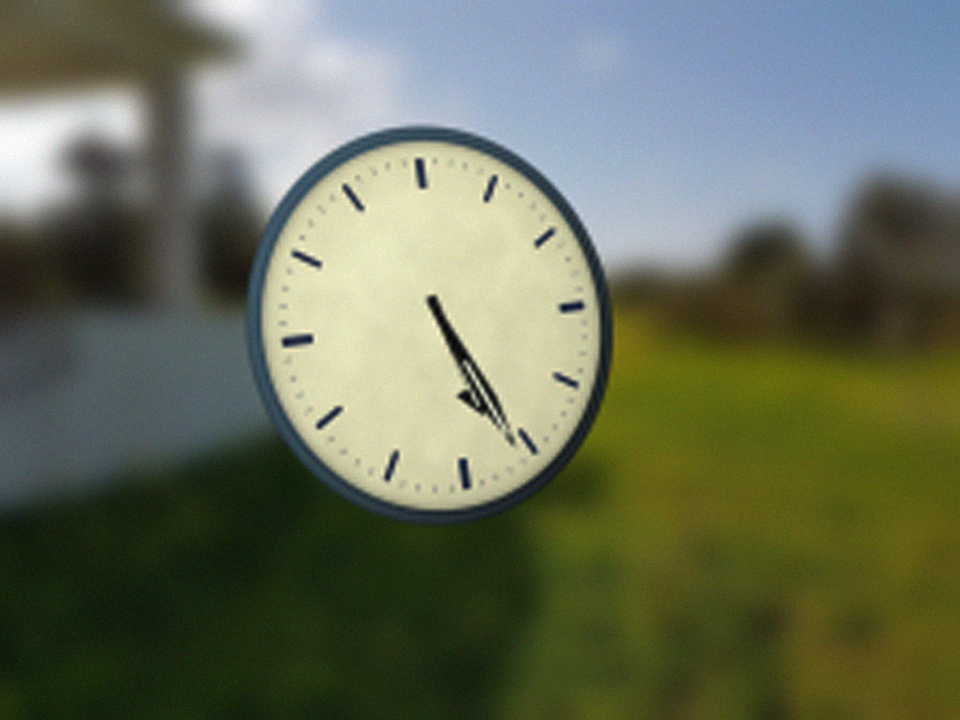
5 h 26 min
